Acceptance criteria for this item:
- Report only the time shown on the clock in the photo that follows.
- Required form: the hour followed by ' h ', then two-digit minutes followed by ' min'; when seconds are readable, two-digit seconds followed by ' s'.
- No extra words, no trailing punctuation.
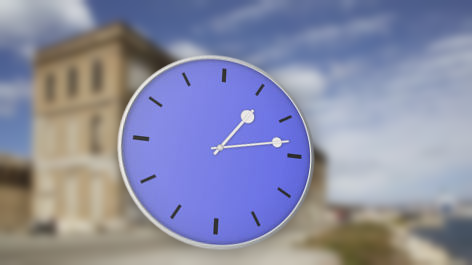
1 h 13 min
